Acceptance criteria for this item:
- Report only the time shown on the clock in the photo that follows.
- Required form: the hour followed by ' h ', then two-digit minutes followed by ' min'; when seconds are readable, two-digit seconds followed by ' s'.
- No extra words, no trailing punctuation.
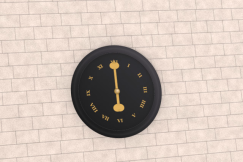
6 h 00 min
